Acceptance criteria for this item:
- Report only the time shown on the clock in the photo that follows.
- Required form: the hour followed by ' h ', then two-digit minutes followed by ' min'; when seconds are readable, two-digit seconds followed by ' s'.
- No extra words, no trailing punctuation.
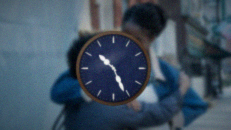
10 h 26 min
